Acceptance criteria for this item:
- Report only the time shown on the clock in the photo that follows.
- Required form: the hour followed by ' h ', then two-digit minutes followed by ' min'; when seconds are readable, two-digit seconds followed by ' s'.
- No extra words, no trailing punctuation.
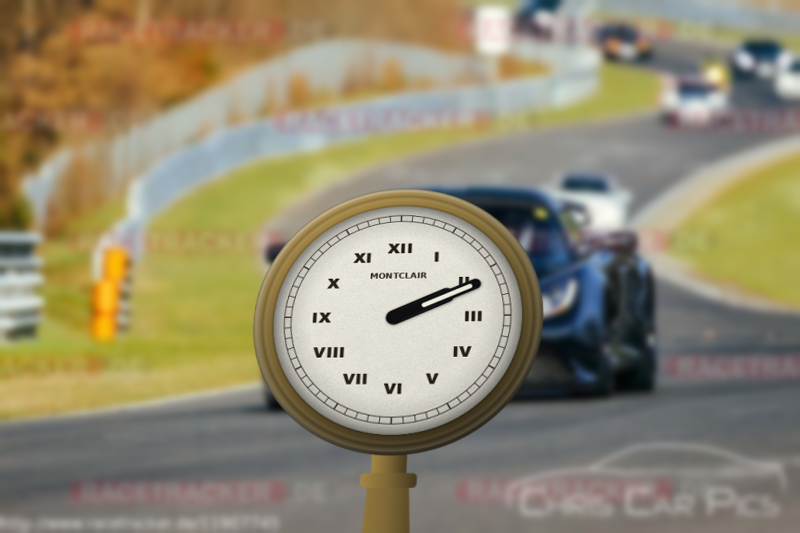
2 h 11 min
